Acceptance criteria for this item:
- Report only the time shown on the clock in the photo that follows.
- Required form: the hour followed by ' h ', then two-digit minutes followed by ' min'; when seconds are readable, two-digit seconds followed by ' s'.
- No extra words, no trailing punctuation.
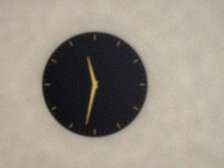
11 h 32 min
